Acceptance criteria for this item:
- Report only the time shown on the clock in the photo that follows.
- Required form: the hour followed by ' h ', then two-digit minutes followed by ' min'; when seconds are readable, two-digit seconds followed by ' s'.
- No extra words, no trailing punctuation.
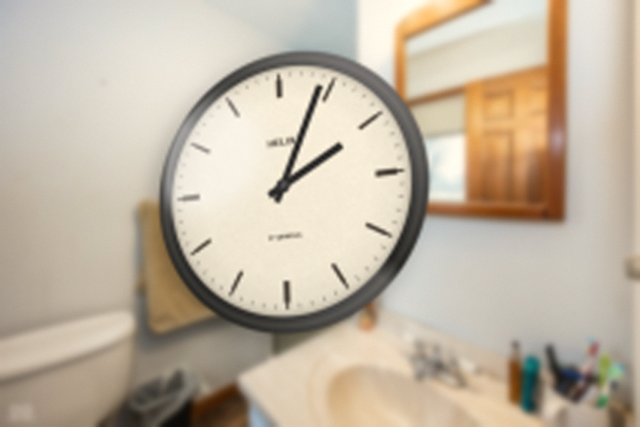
2 h 04 min
